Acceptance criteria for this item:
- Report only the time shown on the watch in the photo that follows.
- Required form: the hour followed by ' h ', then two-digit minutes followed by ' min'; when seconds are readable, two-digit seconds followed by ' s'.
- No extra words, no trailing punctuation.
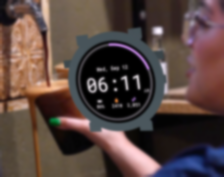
6 h 11 min
